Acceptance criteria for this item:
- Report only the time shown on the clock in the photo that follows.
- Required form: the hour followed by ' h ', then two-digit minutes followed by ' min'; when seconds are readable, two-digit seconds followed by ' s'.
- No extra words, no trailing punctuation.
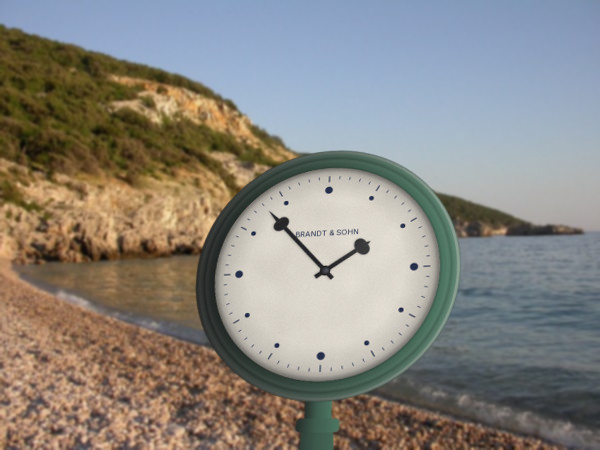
1 h 53 min
